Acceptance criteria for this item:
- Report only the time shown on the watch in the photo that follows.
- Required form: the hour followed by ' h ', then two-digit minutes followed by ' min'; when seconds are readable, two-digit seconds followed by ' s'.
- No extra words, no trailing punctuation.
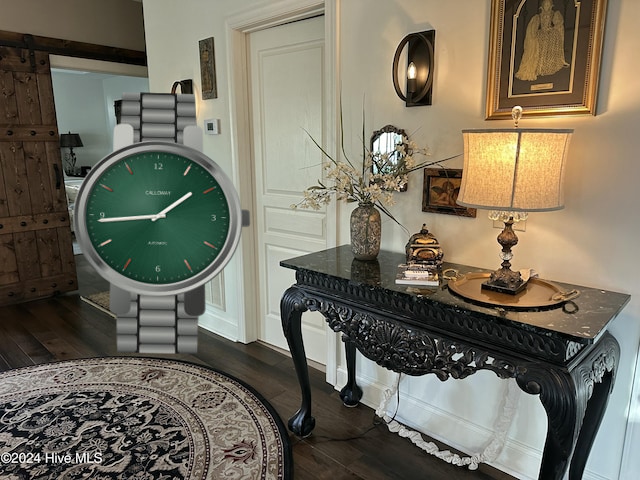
1 h 44 min
